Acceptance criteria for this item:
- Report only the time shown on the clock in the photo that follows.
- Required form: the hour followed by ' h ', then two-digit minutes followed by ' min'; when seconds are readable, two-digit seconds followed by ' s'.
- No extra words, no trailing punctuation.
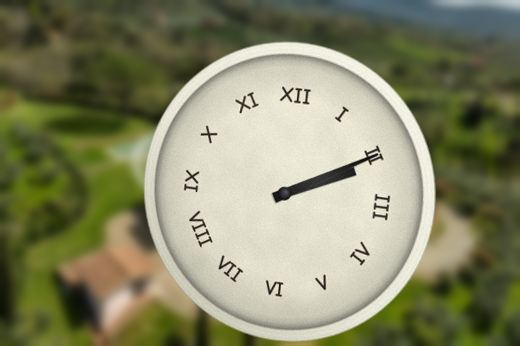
2 h 10 min
